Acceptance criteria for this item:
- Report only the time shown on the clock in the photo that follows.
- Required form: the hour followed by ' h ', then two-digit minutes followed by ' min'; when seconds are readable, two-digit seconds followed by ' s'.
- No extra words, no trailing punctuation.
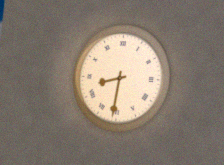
8 h 31 min
